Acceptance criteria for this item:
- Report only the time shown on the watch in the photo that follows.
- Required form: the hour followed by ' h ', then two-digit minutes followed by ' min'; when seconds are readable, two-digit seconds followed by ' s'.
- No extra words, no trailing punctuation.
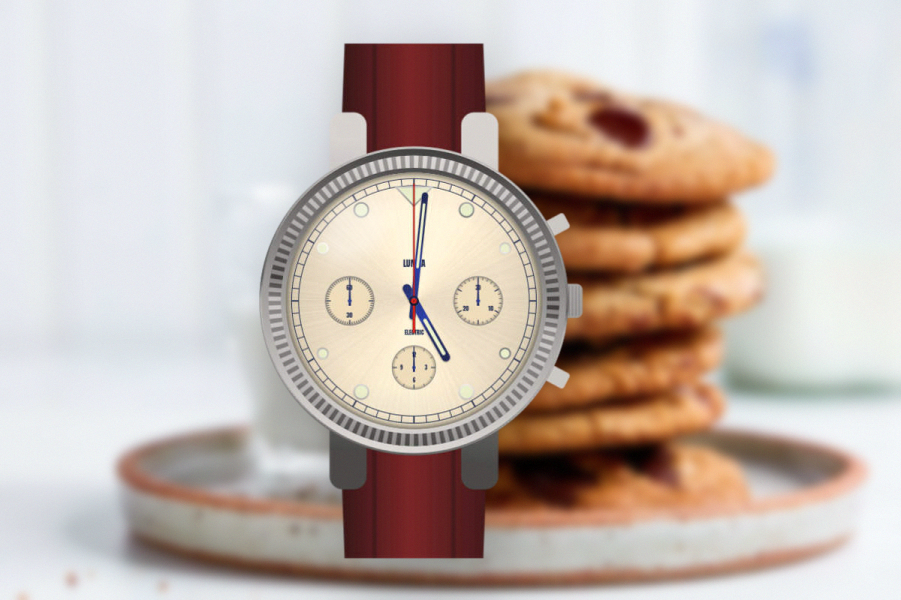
5 h 01 min
